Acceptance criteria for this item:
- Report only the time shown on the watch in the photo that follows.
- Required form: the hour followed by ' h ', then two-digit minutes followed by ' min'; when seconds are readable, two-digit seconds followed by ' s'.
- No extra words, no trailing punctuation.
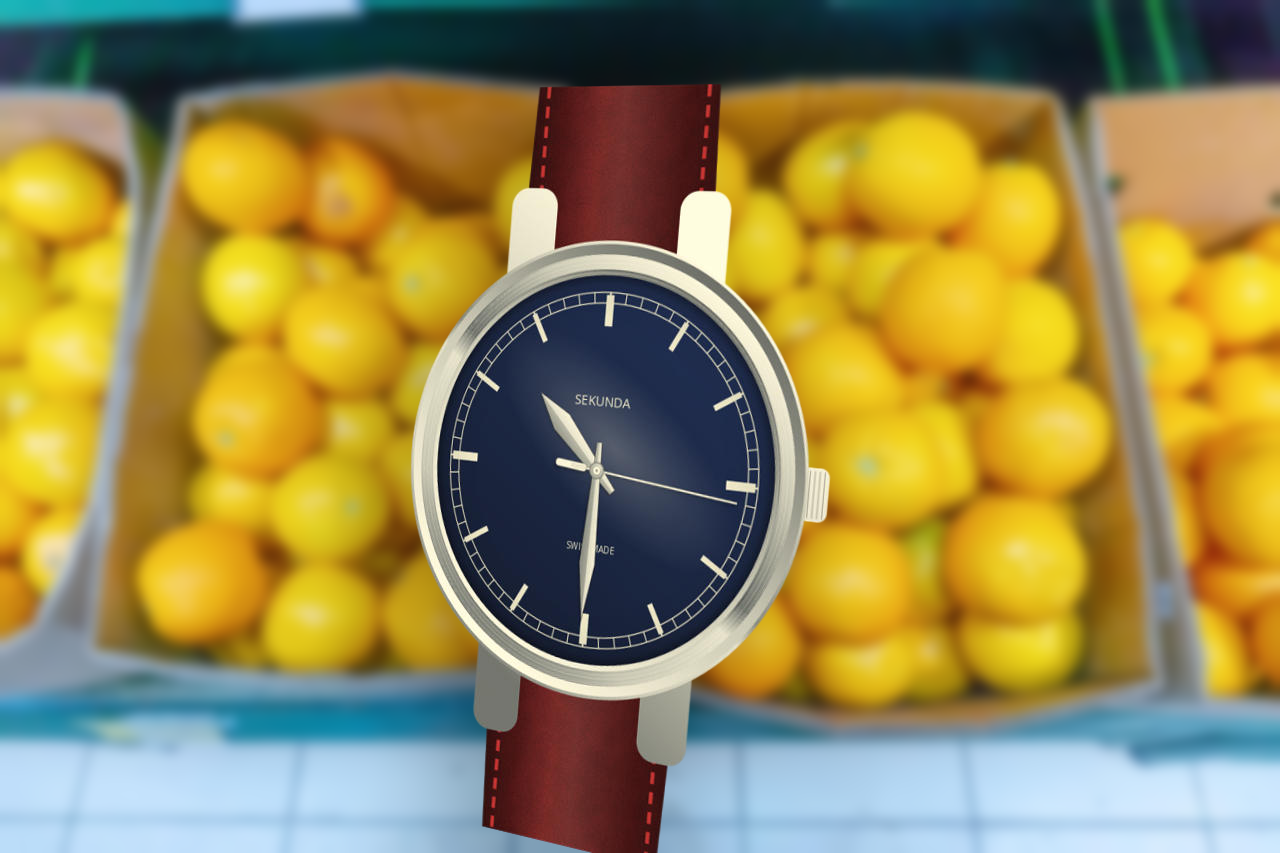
10 h 30 min 16 s
